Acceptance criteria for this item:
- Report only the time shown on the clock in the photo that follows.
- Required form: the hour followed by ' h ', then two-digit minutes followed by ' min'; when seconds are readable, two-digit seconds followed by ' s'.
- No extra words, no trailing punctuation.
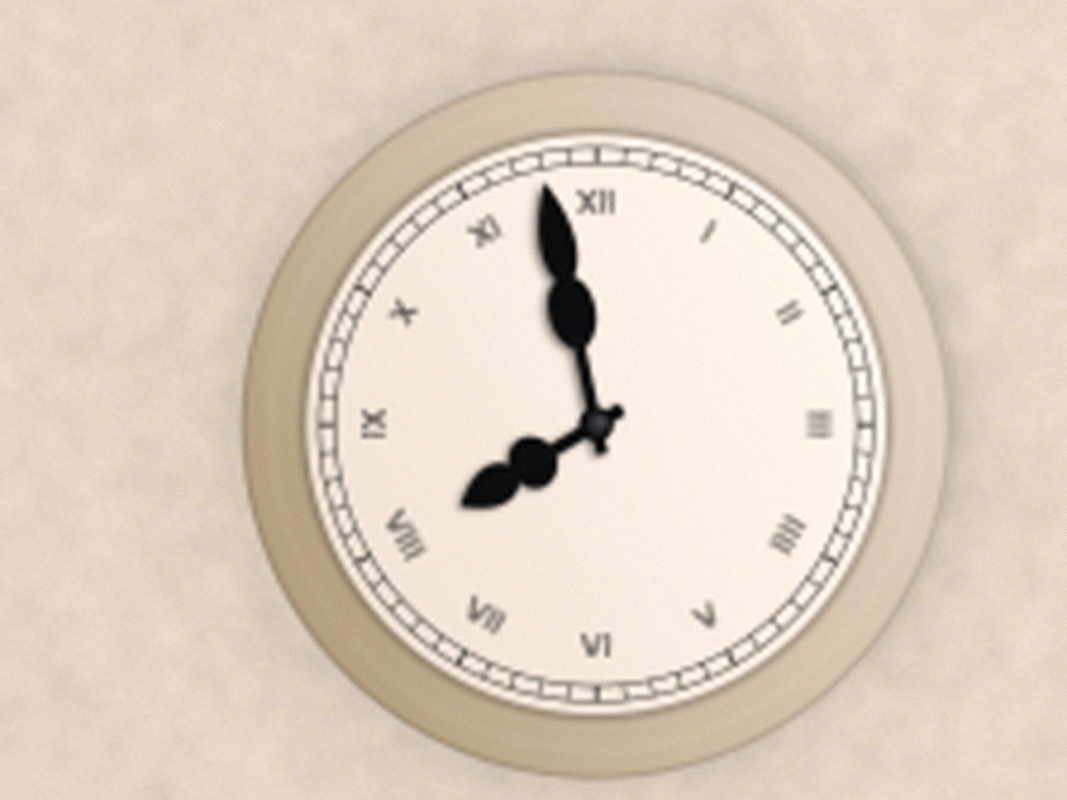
7 h 58 min
